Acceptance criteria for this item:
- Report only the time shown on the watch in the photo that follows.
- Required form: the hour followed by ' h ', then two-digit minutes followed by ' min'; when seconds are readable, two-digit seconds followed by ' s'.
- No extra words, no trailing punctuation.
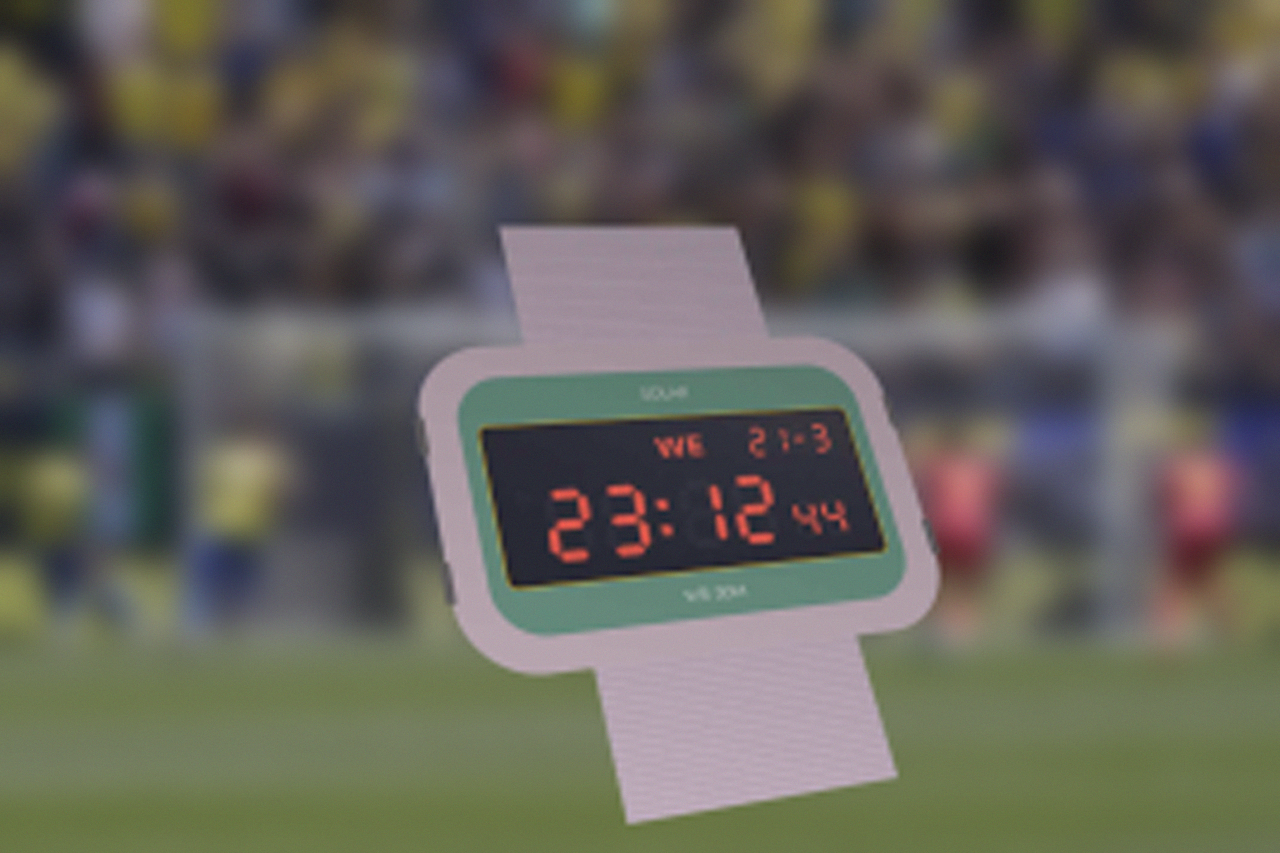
23 h 12 min 44 s
